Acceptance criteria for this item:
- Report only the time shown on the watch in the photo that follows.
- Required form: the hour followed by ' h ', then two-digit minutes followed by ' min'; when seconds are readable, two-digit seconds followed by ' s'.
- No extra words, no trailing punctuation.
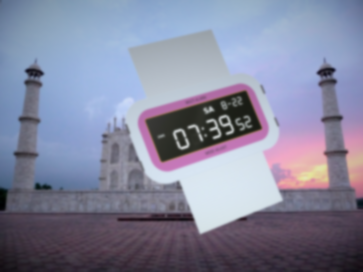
7 h 39 min 52 s
